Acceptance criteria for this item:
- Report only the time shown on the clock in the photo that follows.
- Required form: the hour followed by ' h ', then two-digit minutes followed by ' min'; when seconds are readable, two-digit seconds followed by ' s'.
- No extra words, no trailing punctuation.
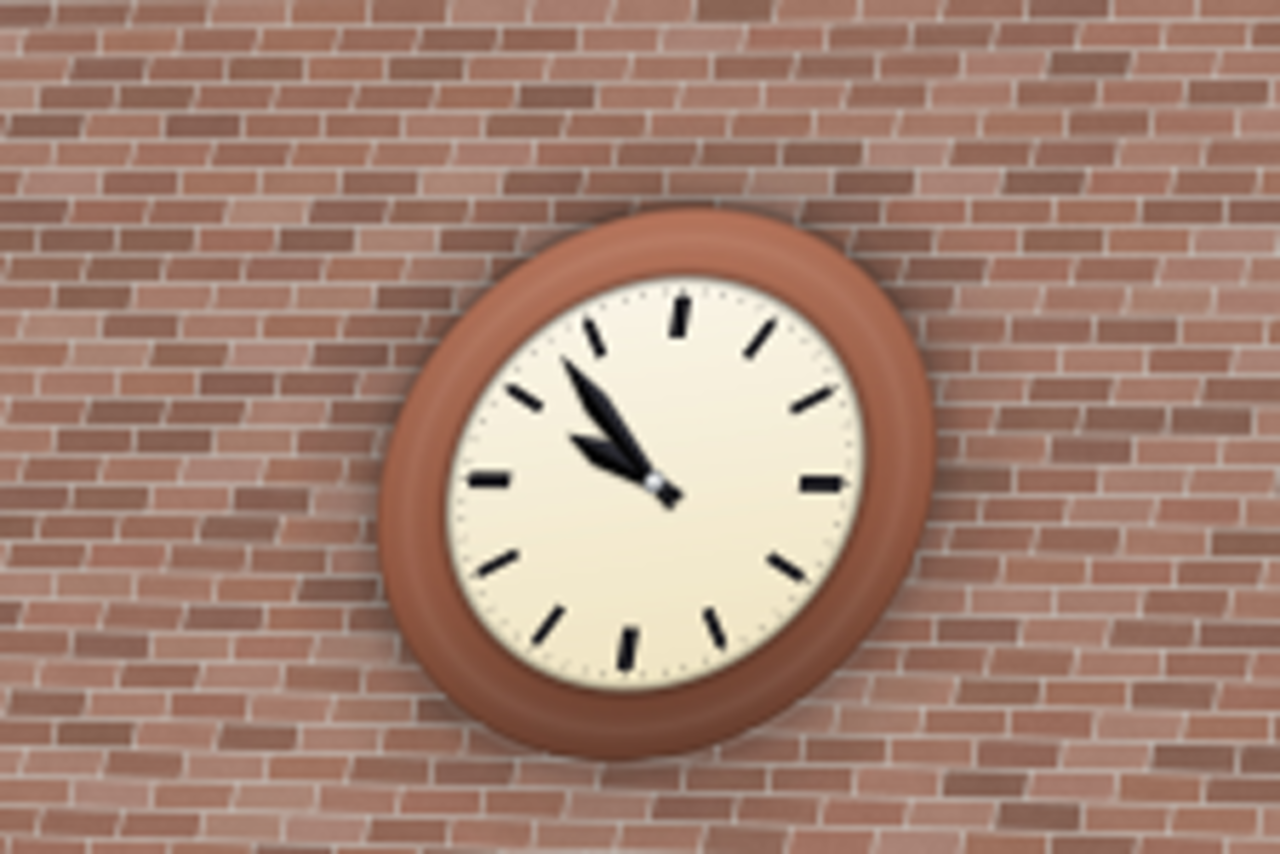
9 h 53 min
